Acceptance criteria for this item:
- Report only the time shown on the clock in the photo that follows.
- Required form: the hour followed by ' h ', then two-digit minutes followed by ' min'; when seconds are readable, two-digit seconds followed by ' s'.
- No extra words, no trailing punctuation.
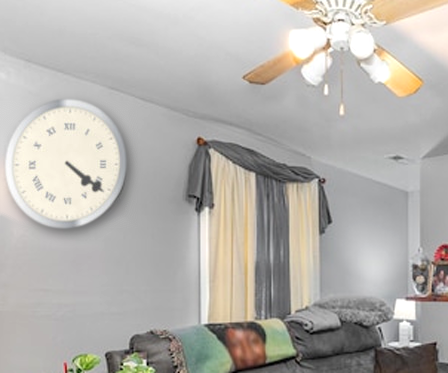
4 h 21 min
